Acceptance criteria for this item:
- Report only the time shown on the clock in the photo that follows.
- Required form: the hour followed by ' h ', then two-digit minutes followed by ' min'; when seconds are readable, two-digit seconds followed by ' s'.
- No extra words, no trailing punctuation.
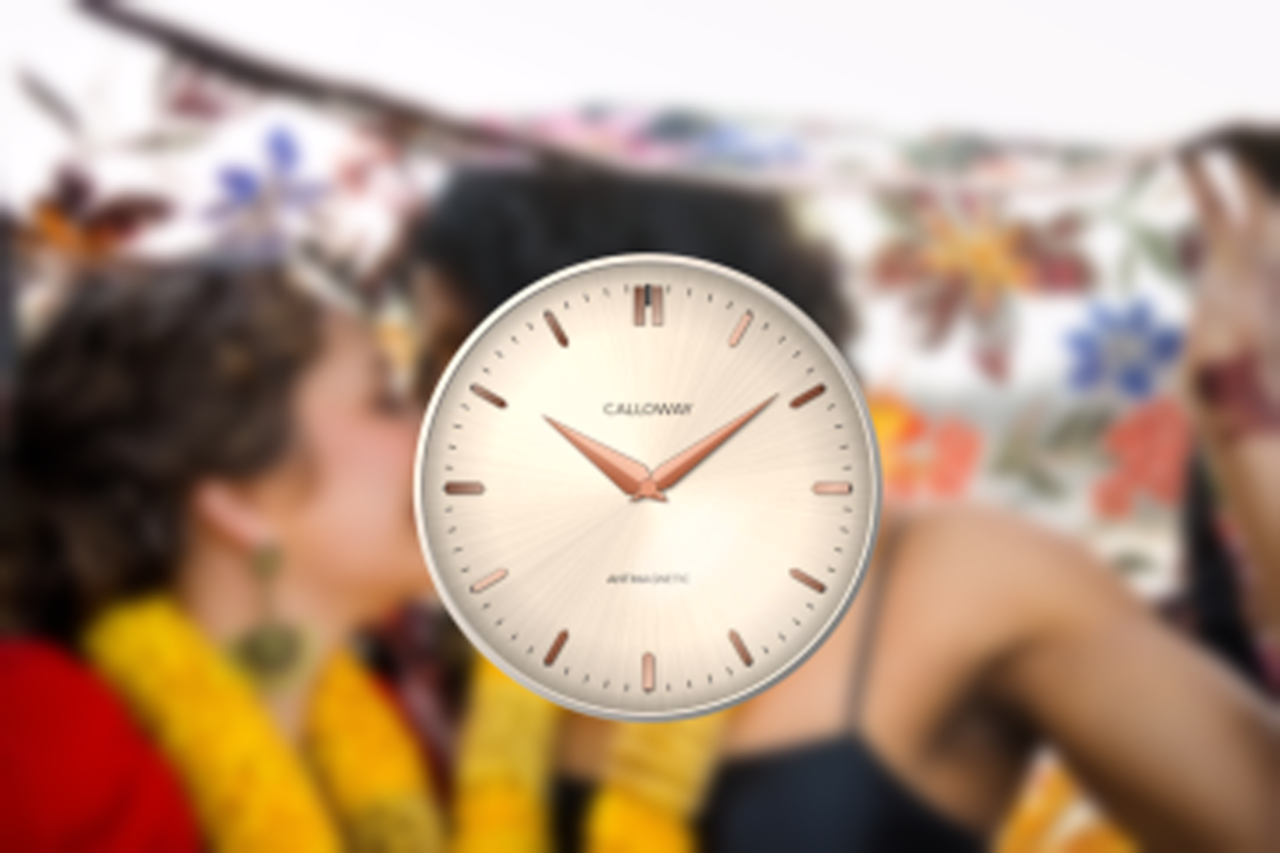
10 h 09 min
